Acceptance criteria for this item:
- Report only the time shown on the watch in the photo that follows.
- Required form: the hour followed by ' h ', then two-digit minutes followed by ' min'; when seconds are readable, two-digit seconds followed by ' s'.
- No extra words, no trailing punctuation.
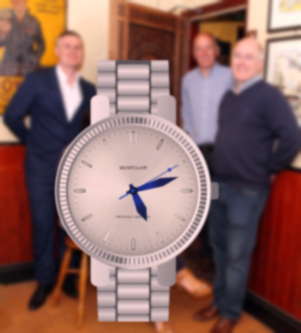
5 h 12 min 10 s
